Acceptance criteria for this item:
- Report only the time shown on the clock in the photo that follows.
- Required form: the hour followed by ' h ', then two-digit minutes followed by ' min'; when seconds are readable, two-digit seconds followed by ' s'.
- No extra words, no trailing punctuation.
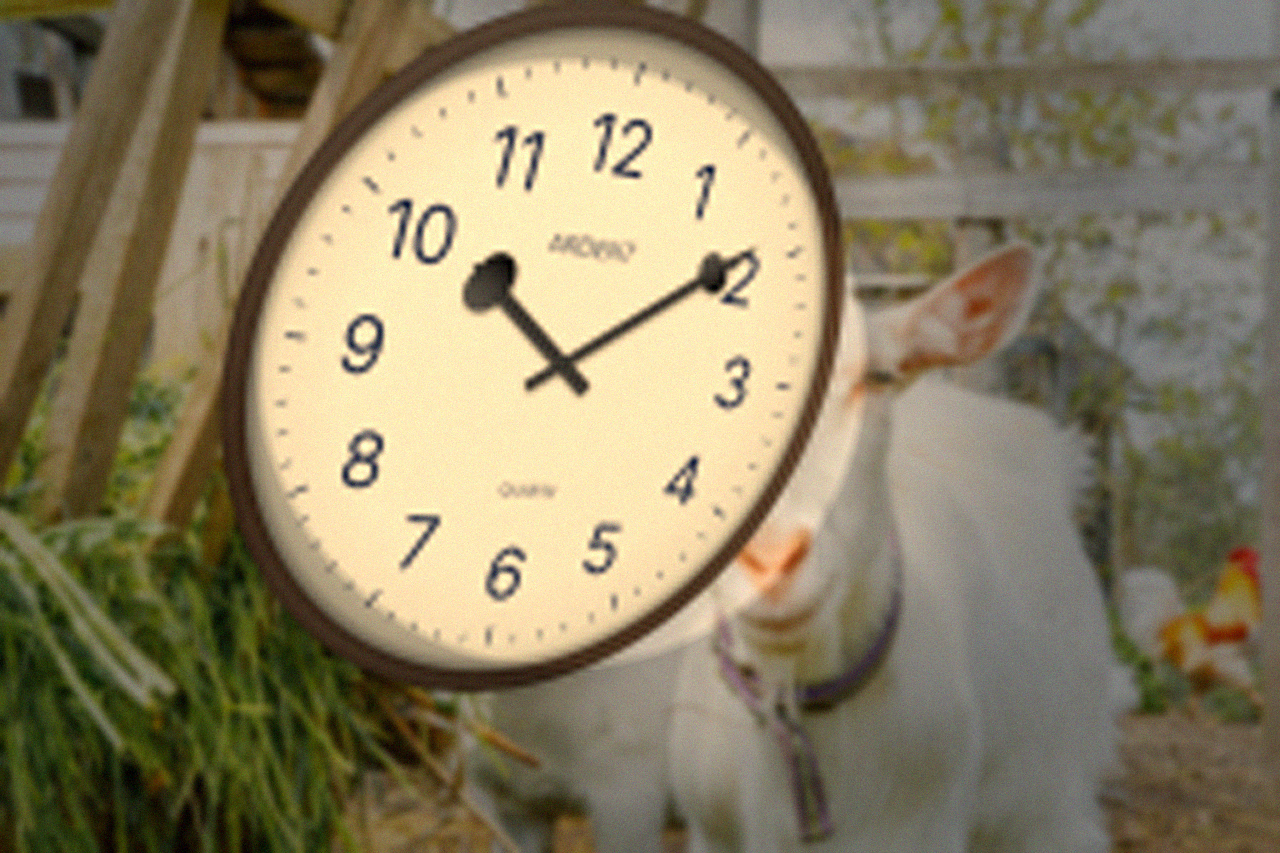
10 h 09 min
